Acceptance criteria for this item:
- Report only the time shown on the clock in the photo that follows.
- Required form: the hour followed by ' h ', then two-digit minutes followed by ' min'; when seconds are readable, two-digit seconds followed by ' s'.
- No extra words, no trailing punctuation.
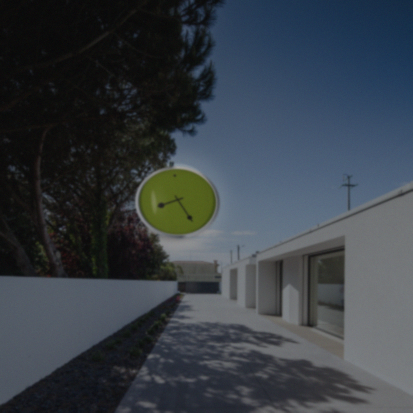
8 h 26 min
